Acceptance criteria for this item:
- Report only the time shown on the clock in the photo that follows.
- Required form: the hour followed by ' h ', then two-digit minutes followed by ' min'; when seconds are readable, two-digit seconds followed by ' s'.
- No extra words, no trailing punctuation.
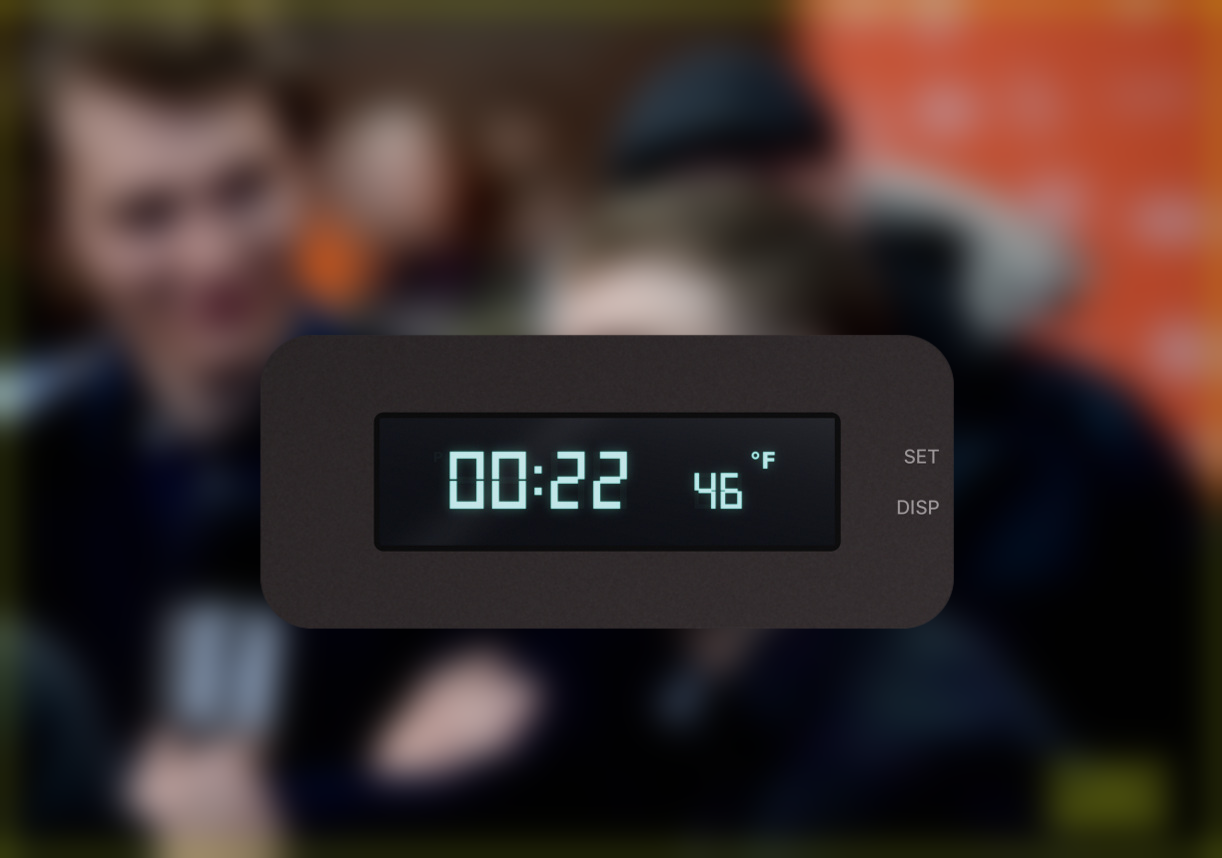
0 h 22 min
